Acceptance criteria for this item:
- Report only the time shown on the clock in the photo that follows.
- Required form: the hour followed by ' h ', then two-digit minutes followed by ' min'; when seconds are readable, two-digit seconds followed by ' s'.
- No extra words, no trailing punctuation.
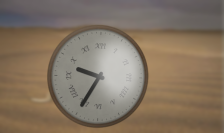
9 h 35 min
